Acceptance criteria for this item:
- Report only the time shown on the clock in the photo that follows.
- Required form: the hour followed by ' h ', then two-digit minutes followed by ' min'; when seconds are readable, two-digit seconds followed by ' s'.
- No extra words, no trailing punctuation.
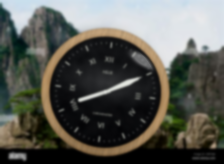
8 h 10 min
